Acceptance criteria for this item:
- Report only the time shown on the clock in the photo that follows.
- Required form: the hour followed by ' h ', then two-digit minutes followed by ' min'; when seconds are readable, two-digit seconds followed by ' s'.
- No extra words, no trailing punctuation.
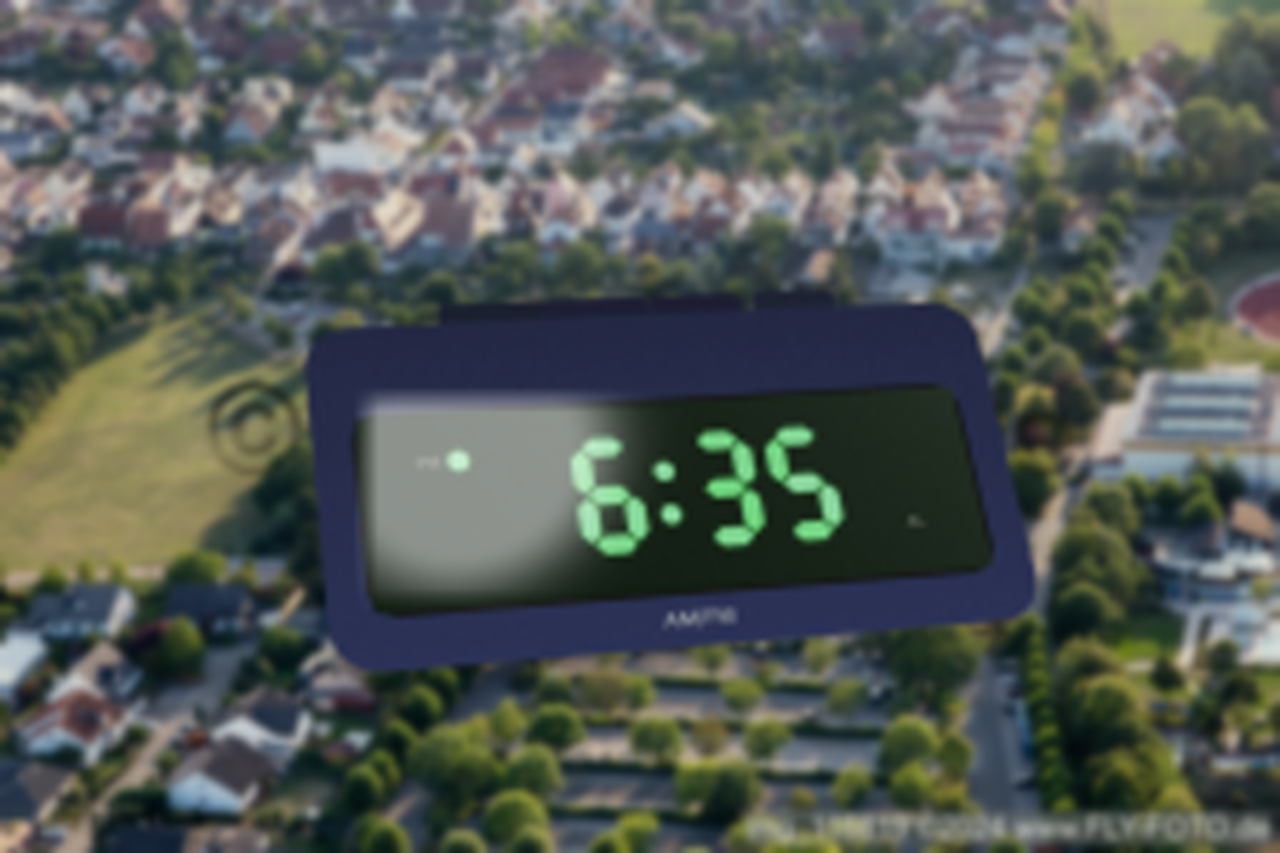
6 h 35 min
